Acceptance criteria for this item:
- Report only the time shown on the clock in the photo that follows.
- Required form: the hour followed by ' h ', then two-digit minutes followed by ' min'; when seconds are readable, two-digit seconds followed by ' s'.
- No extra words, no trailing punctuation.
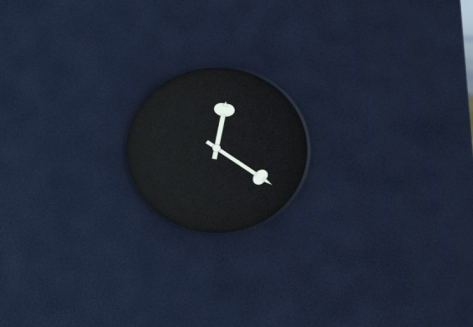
12 h 21 min
